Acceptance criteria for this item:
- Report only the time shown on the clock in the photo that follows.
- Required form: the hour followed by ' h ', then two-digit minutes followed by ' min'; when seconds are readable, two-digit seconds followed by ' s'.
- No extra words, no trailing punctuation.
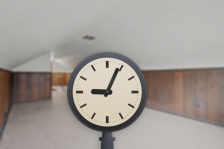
9 h 04 min
